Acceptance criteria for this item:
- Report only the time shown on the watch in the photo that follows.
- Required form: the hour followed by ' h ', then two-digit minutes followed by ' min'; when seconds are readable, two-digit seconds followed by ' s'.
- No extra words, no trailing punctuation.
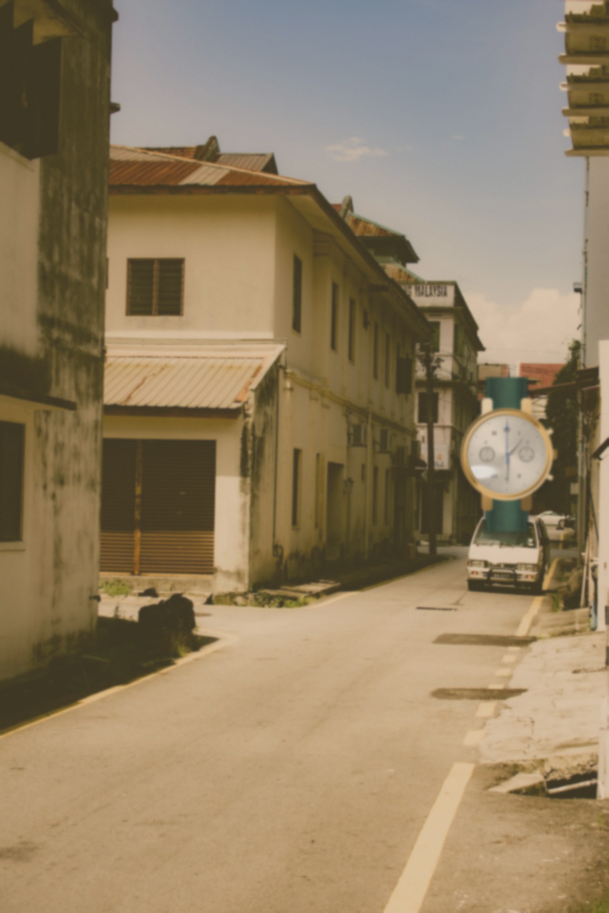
1 h 30 min
